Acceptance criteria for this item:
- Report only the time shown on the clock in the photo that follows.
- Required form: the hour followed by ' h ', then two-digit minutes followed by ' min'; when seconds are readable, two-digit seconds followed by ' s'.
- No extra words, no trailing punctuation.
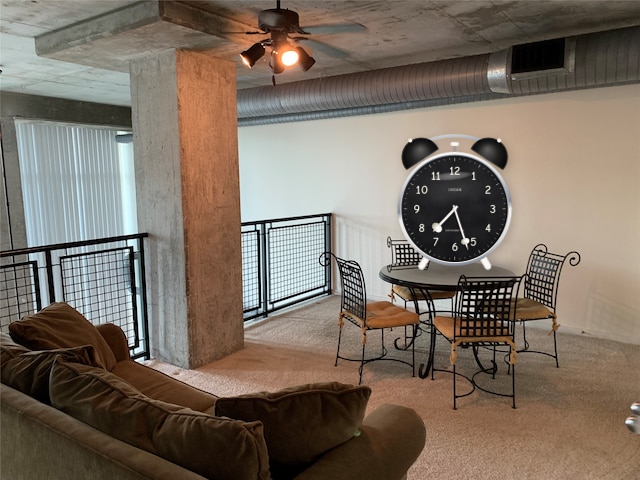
7 h 27 min
